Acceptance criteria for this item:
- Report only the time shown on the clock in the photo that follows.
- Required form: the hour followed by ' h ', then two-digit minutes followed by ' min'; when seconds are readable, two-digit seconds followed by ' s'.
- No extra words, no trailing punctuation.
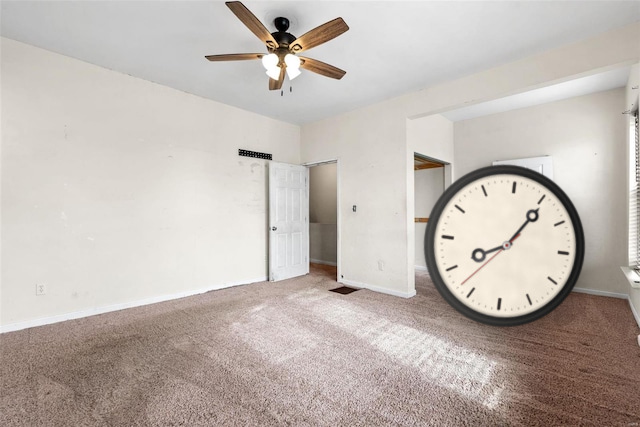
8 h 05 min 37 s
